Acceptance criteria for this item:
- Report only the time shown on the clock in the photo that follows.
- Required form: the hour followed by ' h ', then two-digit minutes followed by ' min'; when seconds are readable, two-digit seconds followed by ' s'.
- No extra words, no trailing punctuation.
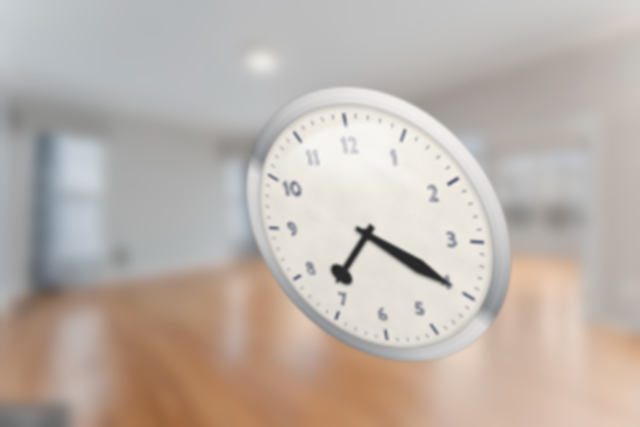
7 h 20 min
